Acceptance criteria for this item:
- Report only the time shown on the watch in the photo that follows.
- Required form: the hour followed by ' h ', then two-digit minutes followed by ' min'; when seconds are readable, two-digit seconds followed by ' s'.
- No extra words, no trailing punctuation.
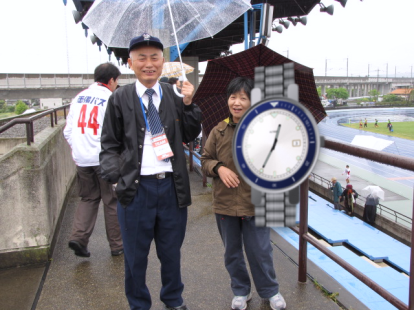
12 h 35 min
